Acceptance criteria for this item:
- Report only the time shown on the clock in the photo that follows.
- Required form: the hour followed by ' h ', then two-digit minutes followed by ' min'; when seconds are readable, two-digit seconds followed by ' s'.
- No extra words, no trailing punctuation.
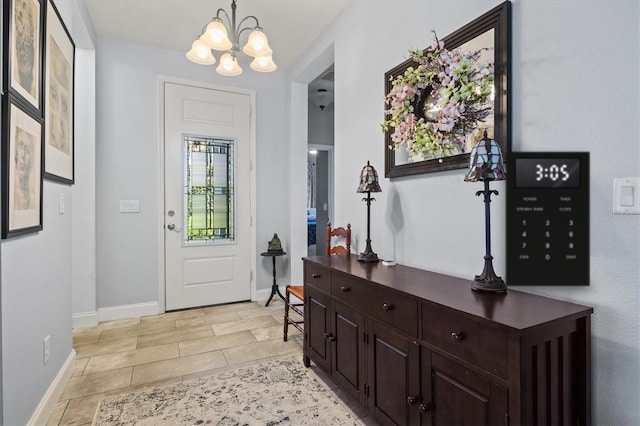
3 h 05 min
